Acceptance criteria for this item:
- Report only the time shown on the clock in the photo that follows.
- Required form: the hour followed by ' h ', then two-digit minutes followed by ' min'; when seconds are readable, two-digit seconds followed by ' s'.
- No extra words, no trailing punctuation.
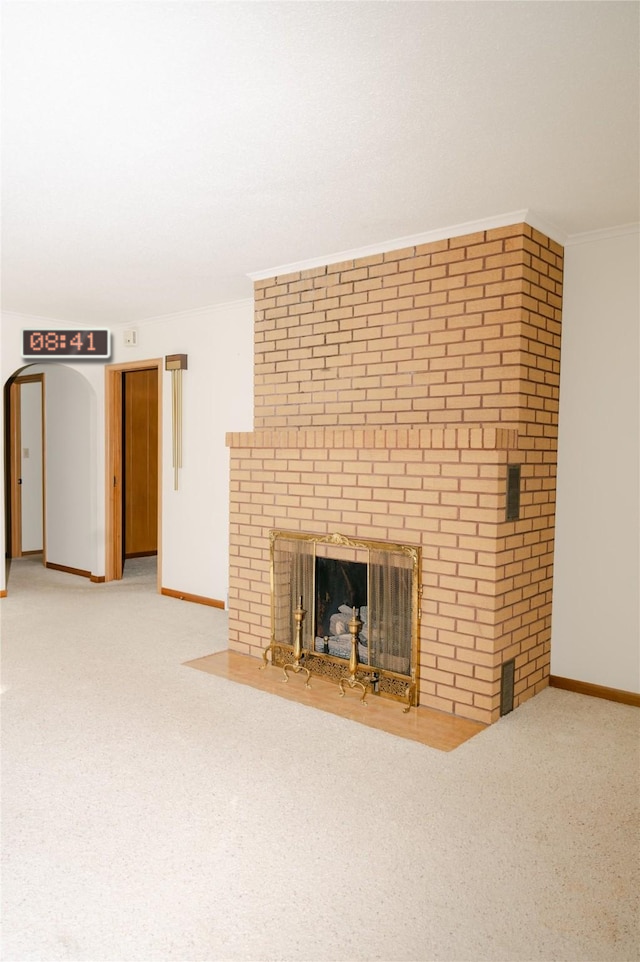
8 h 41 min
